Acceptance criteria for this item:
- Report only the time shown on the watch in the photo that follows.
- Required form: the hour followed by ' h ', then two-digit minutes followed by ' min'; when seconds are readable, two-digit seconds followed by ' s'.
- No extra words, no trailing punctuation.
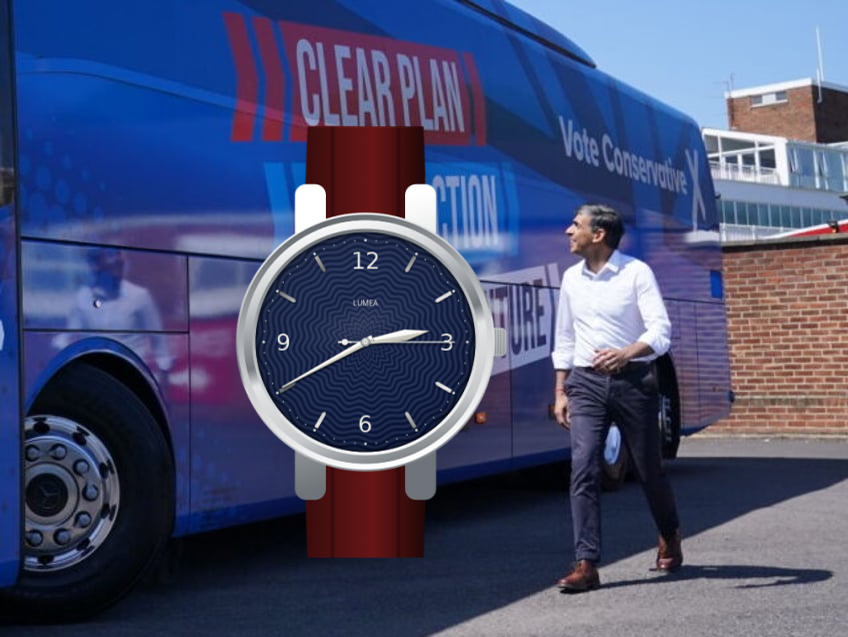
2 h 40 min 15 s
